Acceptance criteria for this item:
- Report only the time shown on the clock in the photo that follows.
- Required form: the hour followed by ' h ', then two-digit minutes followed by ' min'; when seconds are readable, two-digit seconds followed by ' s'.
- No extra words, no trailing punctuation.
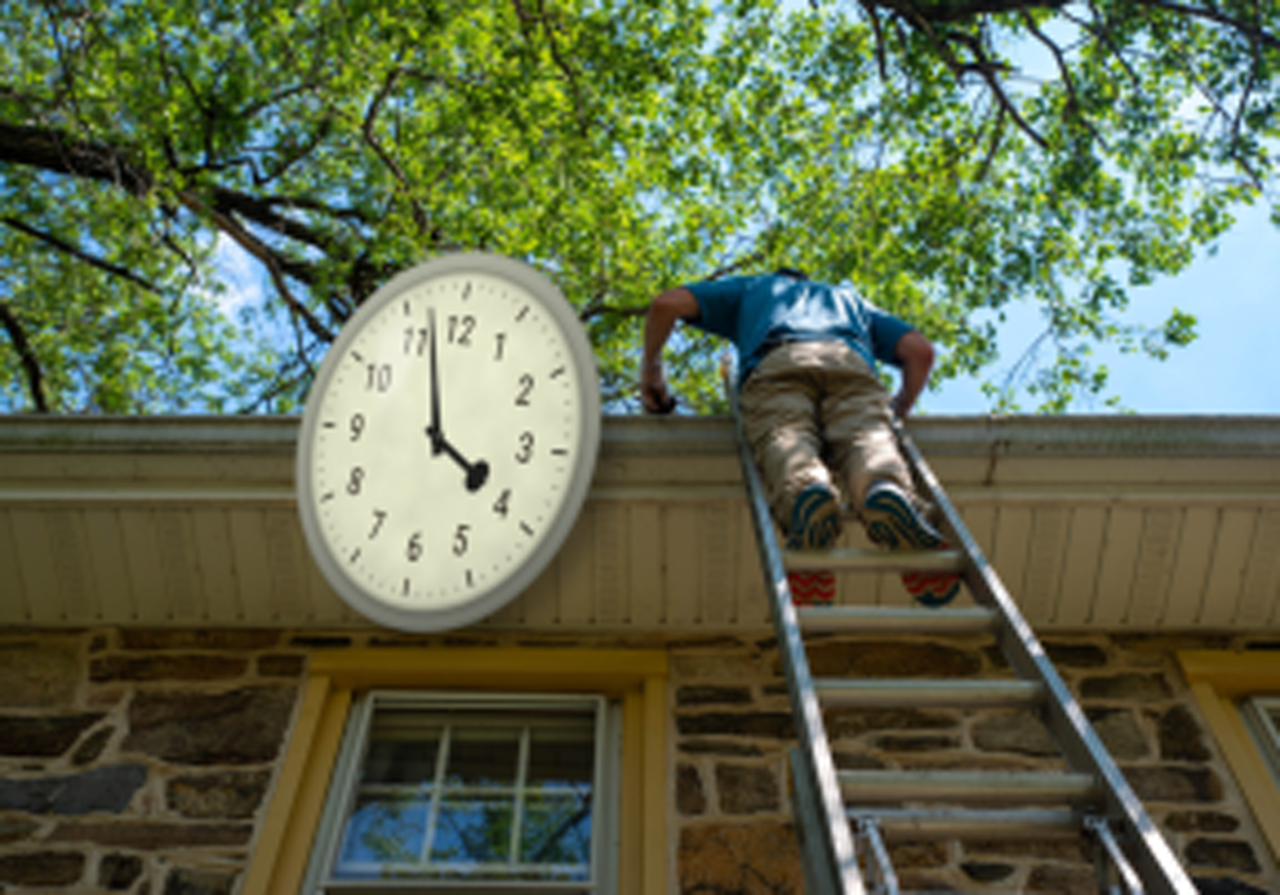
3 h 57 min
